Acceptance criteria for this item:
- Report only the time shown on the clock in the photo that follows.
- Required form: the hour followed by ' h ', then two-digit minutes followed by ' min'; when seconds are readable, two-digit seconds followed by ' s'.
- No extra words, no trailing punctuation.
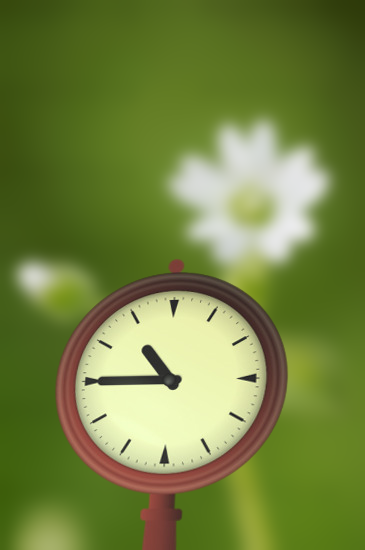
10 h 45 min
